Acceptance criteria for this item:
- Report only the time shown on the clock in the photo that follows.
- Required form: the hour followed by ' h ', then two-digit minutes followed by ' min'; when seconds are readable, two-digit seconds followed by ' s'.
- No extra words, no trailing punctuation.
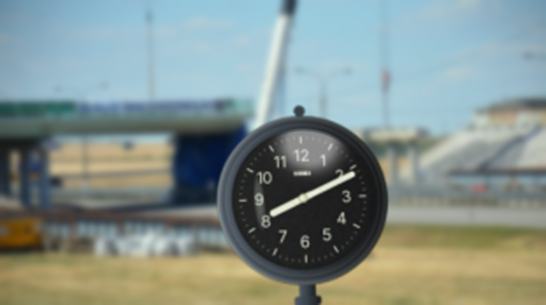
8 h 11 min
